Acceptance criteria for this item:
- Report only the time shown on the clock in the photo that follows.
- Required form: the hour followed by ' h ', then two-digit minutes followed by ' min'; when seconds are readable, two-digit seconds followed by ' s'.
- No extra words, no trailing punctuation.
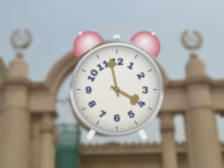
3 h 58 min
